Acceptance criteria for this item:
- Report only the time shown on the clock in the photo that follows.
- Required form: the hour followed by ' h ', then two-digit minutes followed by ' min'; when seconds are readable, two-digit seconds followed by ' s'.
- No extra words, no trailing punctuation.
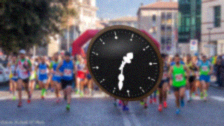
1 h 33 min
